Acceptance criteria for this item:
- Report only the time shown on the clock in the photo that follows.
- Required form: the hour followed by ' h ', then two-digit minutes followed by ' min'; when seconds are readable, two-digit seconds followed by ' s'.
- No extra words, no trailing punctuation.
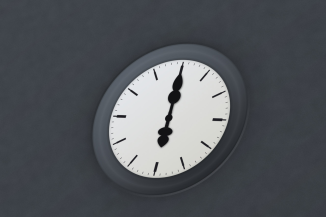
6 h 00 min
